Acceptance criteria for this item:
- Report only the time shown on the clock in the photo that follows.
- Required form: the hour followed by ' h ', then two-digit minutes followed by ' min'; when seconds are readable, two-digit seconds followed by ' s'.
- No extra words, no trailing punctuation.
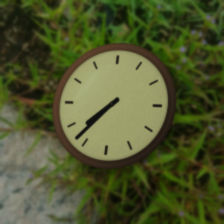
7 h 37 min
